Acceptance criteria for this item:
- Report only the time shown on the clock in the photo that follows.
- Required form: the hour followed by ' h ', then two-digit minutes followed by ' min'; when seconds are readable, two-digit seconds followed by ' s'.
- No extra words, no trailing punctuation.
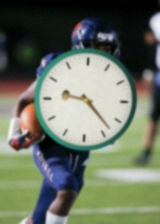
9 h 23 min
